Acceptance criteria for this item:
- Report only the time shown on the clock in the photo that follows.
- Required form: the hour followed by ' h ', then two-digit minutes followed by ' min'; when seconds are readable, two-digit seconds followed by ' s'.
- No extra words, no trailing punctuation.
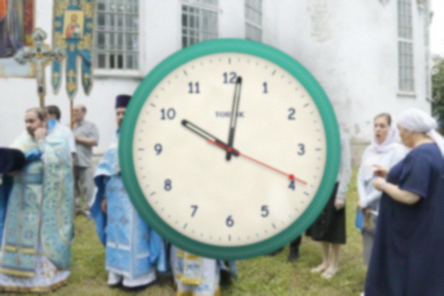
10 h 01 min 19 s
